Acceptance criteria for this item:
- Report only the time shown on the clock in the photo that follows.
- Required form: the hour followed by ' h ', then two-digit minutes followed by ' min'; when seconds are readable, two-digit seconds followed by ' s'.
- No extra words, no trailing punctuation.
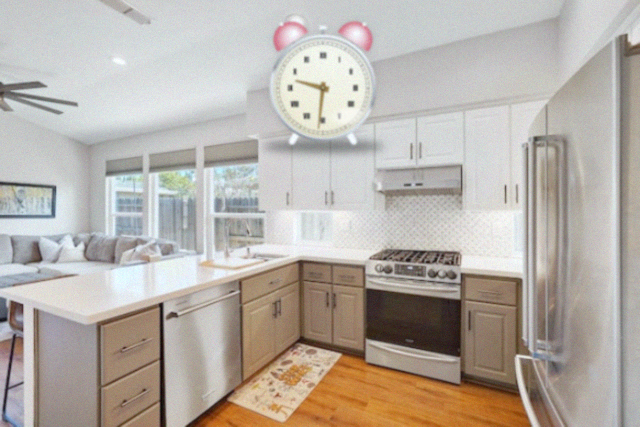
9 h 31 min
